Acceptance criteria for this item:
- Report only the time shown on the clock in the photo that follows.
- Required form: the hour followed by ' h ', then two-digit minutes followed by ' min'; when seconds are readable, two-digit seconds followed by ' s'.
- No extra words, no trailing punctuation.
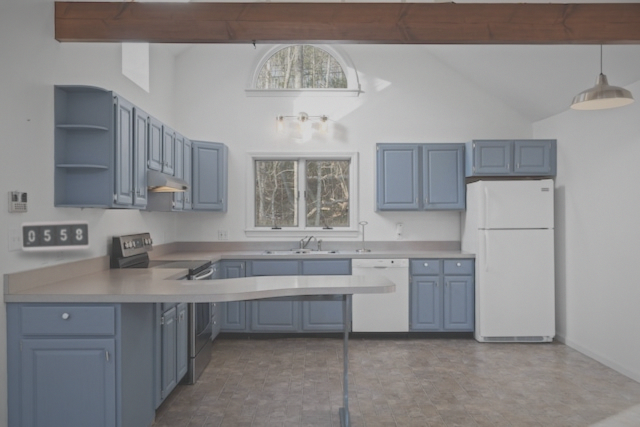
5 h 58 min
